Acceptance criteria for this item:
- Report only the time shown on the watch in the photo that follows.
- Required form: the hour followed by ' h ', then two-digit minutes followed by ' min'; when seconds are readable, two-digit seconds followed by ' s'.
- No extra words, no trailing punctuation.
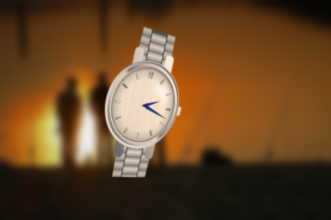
2 h 18 min
